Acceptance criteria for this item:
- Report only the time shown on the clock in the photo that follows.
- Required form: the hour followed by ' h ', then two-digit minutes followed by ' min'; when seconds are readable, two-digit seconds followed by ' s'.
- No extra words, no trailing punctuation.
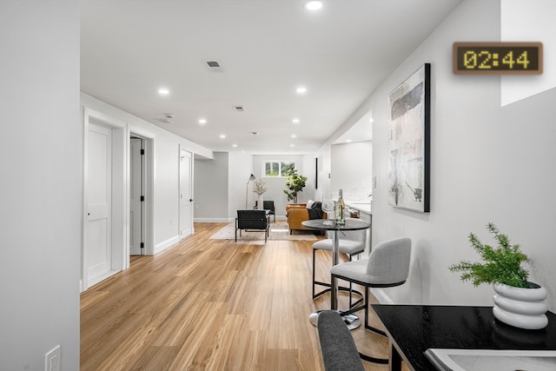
2 h 44 min
